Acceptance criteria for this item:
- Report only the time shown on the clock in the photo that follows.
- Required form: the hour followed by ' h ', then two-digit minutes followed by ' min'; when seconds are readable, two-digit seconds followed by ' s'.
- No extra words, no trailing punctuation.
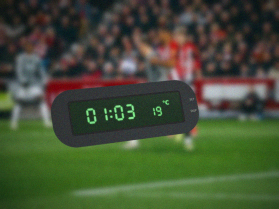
1 h 03 min
